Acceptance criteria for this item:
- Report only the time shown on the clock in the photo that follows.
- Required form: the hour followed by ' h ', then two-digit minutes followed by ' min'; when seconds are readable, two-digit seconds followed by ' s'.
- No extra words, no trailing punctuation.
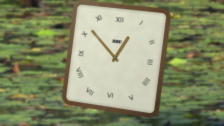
12 h 52 min
